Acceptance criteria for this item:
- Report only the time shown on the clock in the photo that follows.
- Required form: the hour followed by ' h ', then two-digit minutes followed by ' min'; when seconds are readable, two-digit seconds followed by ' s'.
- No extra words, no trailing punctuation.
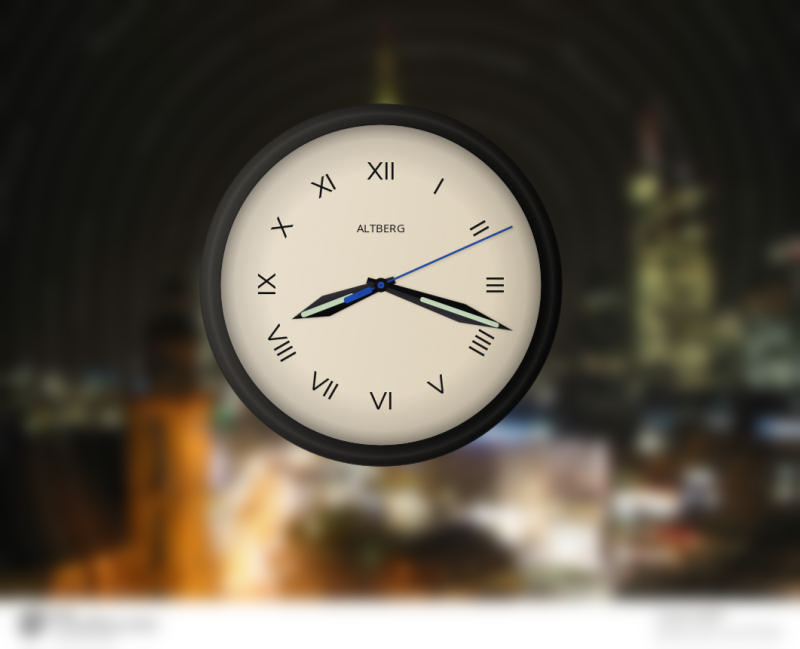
8 h 18 min 11 s
